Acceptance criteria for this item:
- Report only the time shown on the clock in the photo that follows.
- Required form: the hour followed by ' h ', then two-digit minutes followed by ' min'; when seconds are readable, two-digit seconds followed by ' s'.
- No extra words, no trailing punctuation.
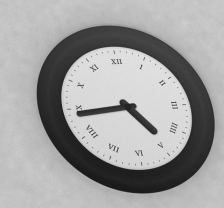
4 h 44 min
